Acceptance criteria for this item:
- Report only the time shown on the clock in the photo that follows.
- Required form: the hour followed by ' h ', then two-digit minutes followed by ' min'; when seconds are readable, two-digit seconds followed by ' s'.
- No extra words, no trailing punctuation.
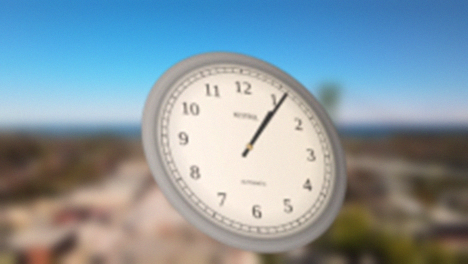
1 h 06 min
